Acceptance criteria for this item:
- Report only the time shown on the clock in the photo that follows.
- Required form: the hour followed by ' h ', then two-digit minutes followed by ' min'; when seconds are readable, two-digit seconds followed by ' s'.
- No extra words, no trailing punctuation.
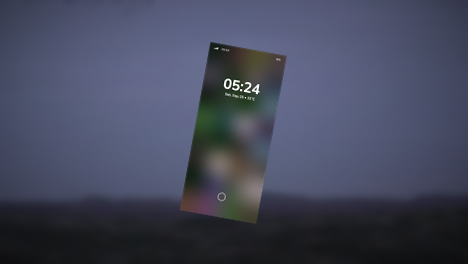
5 h 24 min
